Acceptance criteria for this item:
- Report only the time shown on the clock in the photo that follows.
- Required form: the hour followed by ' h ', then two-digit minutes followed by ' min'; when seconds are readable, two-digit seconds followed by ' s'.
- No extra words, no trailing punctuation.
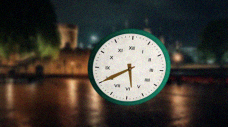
5 h 40 min
